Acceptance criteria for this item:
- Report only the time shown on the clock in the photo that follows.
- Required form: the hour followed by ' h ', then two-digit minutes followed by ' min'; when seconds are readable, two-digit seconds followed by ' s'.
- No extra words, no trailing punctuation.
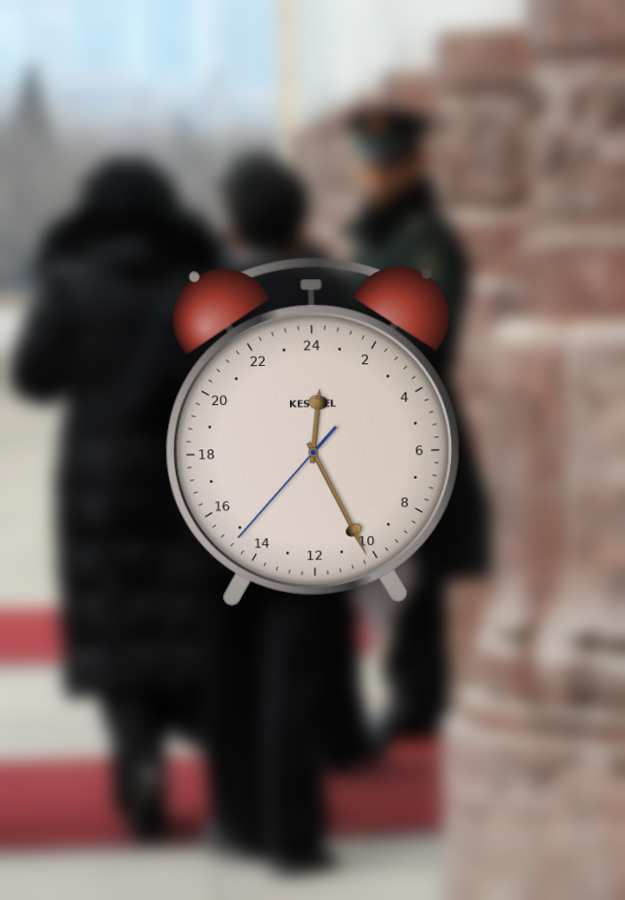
0 h 25 min 37 s
